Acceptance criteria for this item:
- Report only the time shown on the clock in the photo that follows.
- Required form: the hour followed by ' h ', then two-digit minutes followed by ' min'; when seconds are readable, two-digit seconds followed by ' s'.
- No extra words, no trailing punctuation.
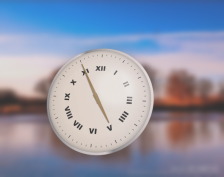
4 h 55 min
